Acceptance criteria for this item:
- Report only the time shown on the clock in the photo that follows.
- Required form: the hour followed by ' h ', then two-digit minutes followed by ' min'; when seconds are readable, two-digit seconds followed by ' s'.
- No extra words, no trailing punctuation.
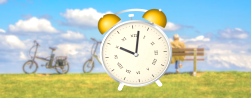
10 h 02 min
